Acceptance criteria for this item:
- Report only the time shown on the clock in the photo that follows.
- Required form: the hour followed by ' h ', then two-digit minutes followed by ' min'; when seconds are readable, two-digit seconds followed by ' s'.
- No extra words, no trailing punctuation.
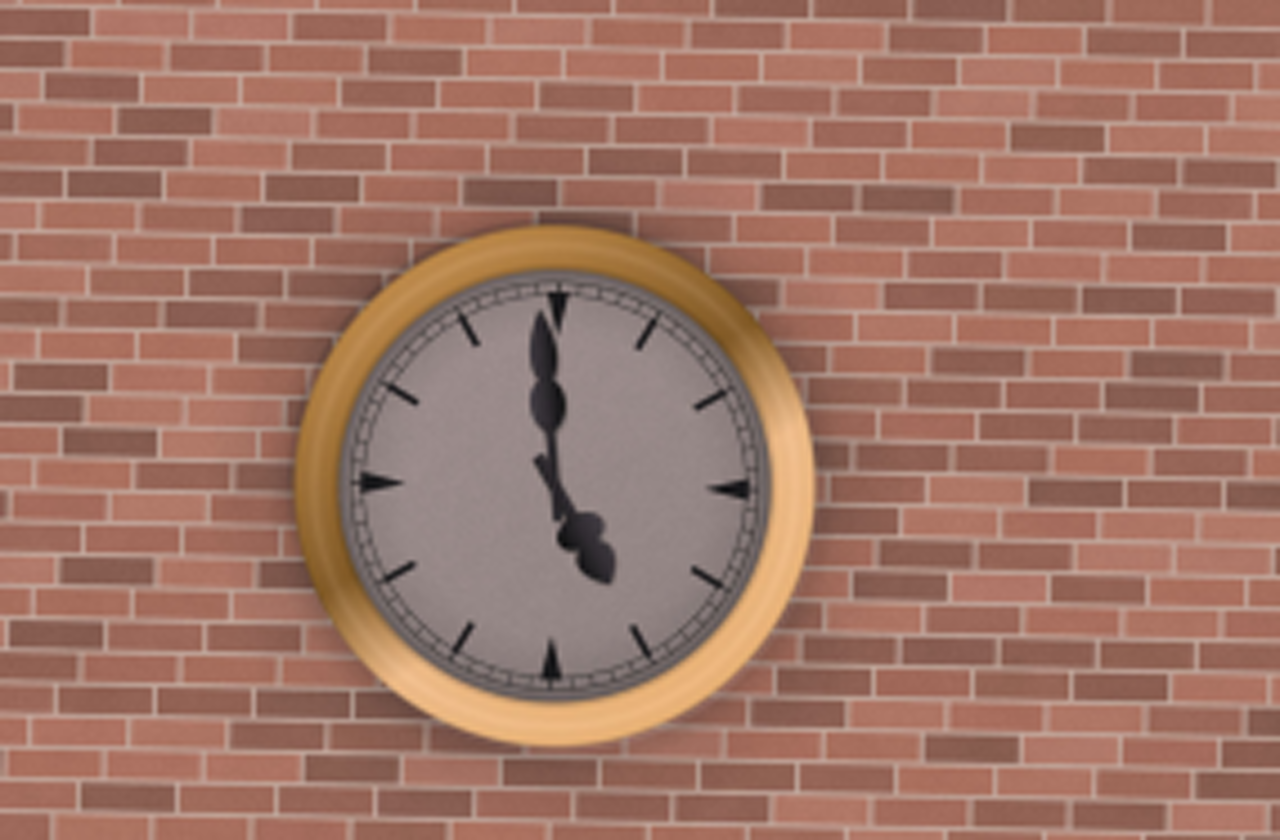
4 h 59 min
